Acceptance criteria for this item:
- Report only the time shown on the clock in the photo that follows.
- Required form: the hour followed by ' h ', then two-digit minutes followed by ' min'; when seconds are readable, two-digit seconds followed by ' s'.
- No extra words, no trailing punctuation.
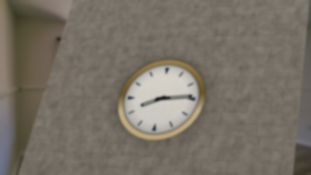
8 h 14 min
